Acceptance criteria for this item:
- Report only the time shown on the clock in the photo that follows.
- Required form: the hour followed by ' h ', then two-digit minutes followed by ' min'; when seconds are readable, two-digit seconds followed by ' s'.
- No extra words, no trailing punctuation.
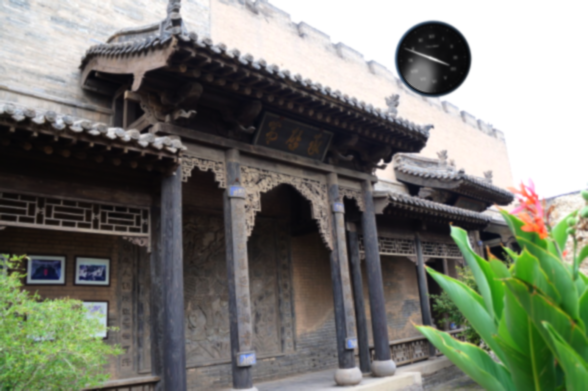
3 h 49 min
